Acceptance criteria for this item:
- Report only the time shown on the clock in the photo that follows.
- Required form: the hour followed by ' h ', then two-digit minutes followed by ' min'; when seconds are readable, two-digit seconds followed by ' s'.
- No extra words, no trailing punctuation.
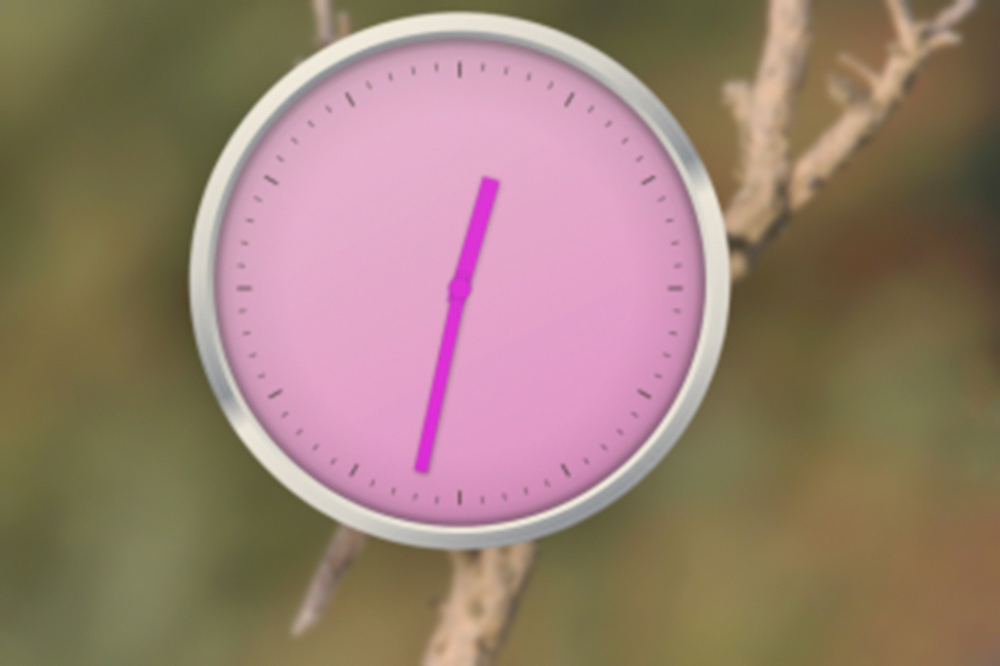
12 h 32 min
